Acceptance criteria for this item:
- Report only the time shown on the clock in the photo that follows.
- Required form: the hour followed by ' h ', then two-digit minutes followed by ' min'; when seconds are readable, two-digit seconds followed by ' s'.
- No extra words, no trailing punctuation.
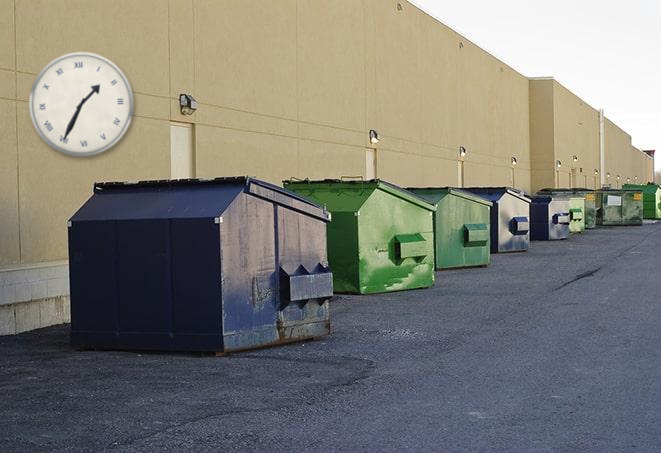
1 h 35 min
